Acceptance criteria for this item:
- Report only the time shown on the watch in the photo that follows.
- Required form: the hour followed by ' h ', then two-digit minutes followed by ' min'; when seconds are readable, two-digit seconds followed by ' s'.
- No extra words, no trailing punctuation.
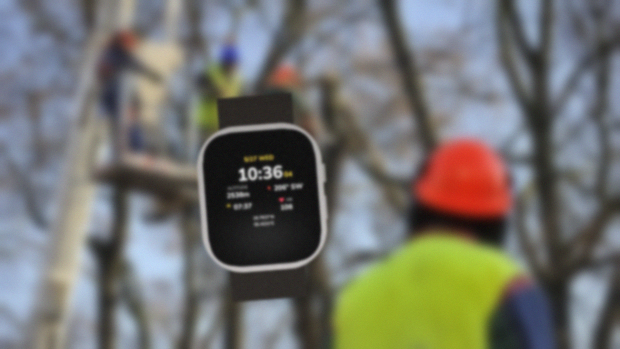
10 h 36 min
